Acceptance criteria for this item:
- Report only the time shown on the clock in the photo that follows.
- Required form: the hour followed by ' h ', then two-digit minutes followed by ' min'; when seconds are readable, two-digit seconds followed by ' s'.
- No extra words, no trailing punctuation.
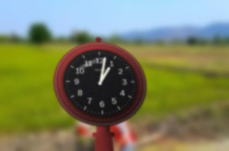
1 h 02 min
